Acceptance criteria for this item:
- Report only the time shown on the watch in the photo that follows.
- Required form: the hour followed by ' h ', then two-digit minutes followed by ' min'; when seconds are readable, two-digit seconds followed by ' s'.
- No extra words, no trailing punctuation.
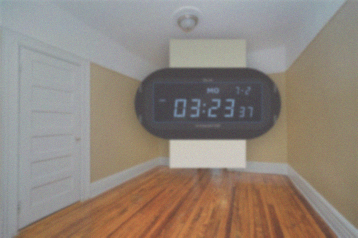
3 h 23 min
